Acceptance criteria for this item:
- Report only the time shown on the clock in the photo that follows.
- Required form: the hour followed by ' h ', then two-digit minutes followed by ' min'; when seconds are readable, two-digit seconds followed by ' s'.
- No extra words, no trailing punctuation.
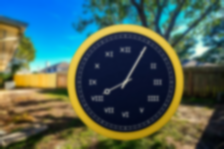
8 h 05 min
